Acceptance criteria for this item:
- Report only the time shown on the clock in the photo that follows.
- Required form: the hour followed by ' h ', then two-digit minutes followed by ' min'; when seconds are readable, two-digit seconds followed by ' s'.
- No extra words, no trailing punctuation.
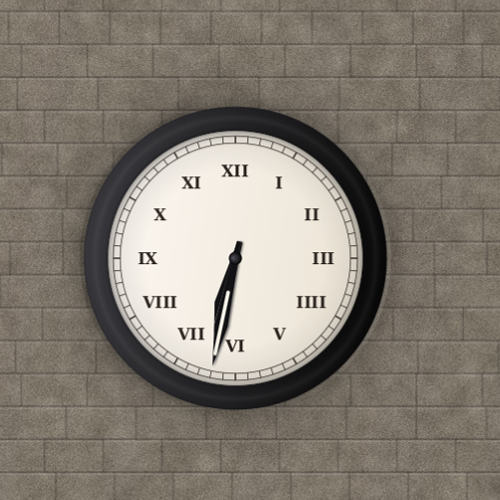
6 h 32 min
